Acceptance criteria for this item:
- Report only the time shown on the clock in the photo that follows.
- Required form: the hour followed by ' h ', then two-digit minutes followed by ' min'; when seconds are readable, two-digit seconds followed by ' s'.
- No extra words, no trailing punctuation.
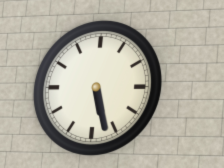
5 h 27 min
